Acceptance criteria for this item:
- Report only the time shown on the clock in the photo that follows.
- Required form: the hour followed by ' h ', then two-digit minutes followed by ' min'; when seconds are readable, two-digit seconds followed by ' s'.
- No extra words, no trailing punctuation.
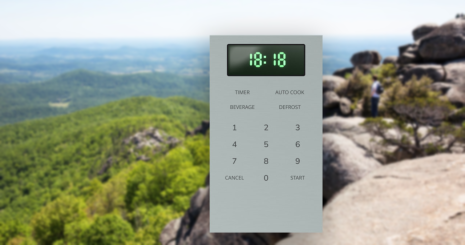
18 h 18 min
